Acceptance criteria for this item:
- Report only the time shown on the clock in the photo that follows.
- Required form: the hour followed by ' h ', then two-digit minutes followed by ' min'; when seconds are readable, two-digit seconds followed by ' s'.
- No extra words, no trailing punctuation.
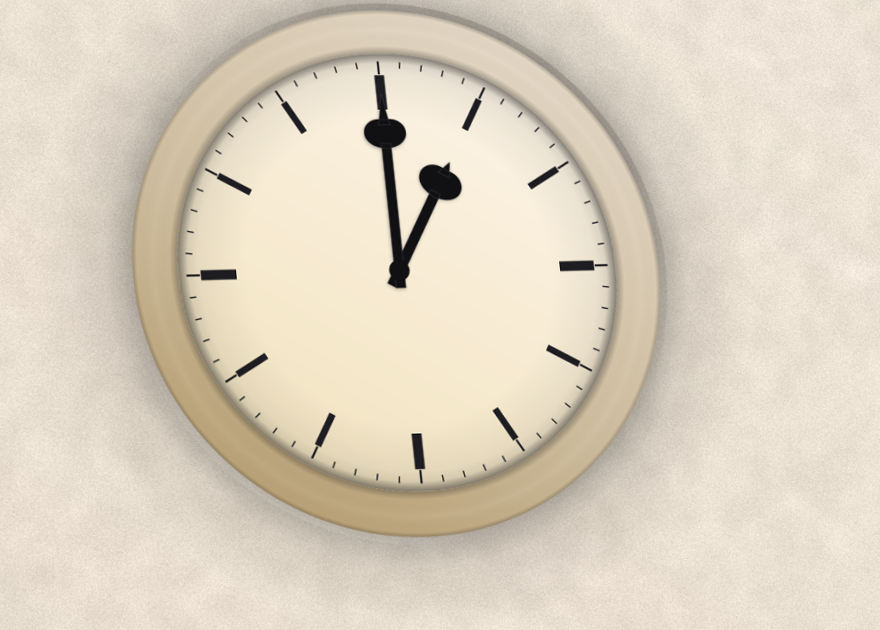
1 h 00 min
